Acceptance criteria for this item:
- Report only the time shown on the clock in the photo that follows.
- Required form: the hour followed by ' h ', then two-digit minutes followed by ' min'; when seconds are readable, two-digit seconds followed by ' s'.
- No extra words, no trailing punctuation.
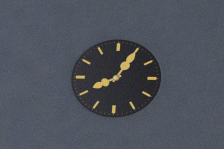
8 h 05 min
